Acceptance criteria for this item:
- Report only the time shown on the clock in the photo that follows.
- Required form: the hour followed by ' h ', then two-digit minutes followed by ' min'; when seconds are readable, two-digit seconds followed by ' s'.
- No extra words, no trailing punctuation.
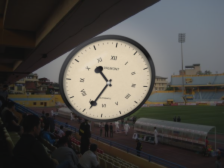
10 h 34 min
